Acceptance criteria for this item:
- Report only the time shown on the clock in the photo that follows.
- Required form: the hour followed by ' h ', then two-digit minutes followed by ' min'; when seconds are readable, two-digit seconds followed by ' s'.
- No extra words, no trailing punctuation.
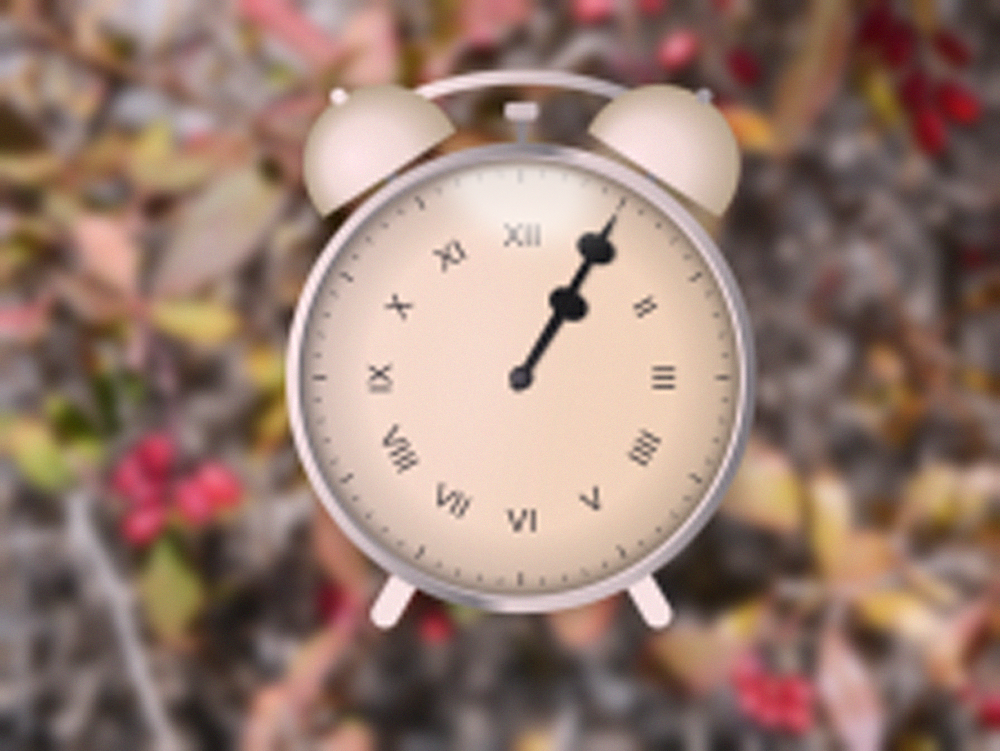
1 h 05 min
